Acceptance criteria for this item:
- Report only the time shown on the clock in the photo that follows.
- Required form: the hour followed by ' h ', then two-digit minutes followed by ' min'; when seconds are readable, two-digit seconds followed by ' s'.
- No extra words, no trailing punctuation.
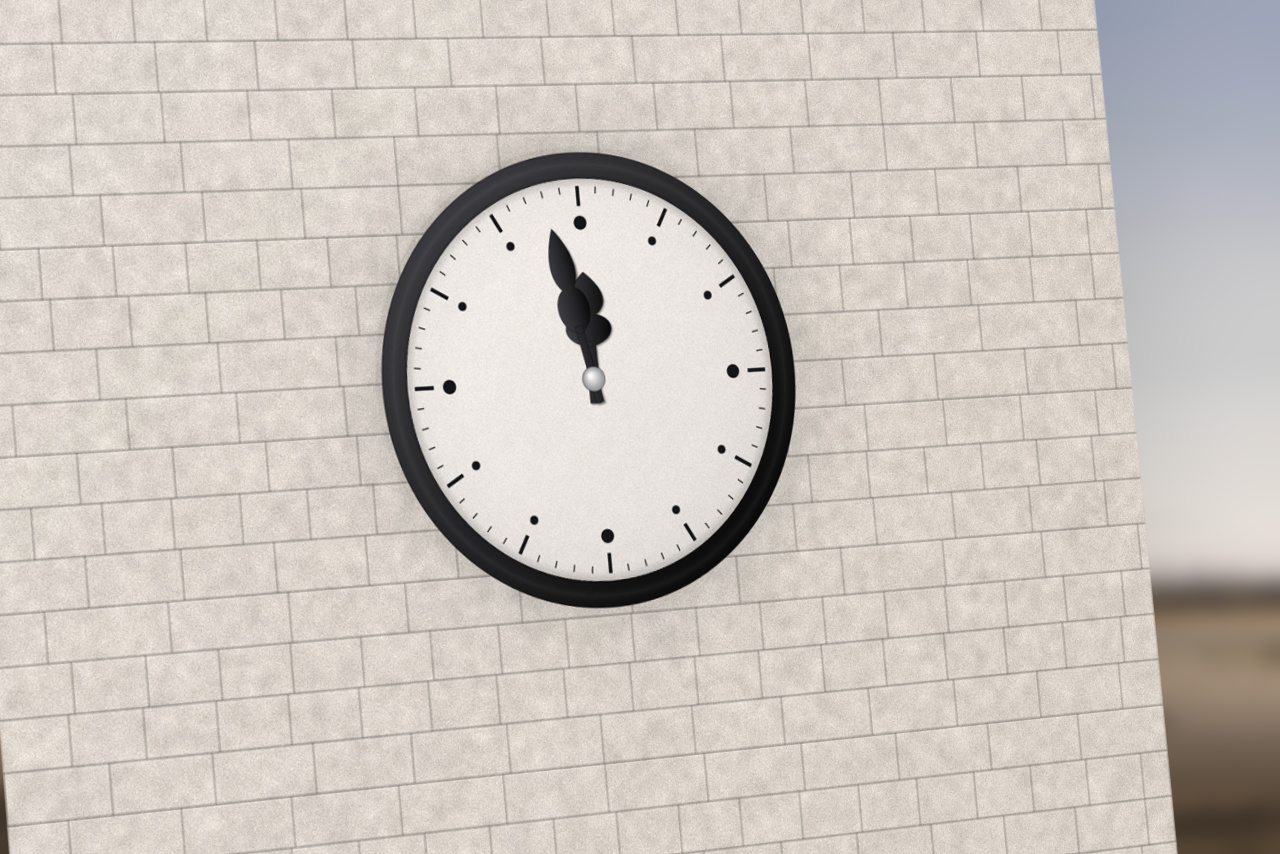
11 h 58 min
